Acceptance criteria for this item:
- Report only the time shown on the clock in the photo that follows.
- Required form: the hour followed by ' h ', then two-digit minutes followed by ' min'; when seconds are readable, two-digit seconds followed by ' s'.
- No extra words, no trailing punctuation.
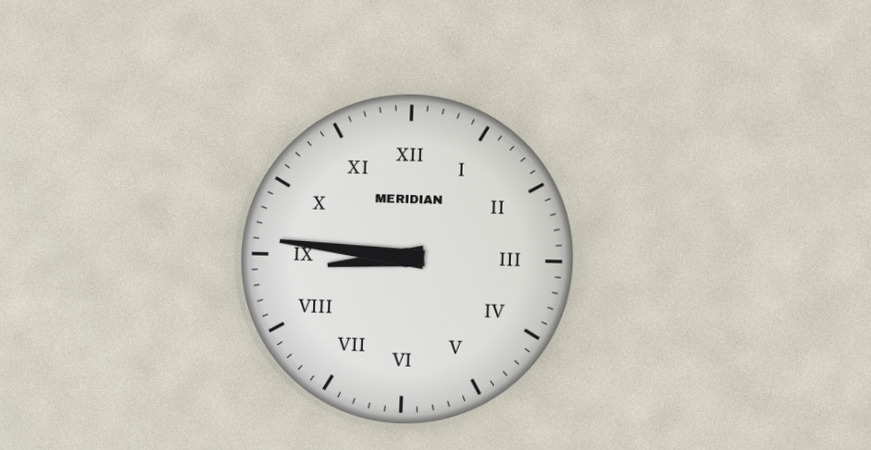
8 h 46 min
